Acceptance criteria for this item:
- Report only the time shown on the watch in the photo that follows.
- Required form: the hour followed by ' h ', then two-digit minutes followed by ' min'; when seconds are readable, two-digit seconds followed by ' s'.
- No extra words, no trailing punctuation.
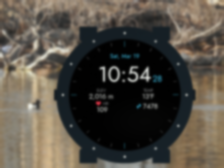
10 h 54 min
